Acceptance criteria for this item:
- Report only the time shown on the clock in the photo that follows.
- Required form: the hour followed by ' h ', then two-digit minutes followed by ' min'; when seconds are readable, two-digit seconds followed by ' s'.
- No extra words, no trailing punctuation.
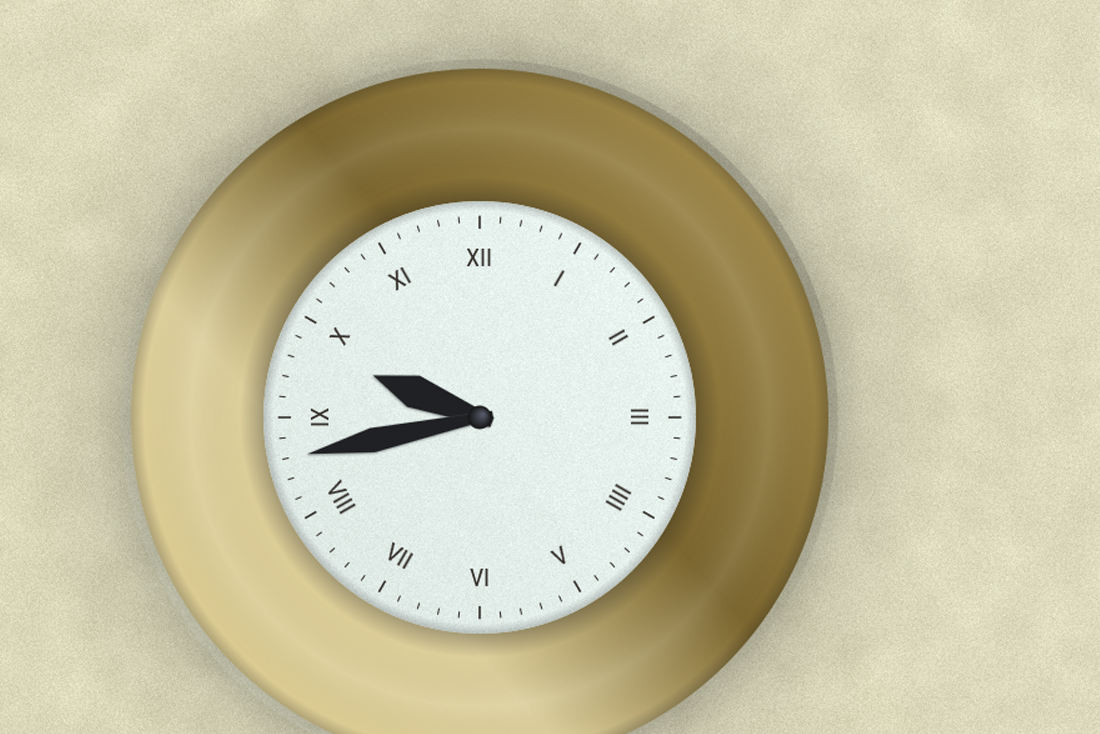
9 h 43 min
